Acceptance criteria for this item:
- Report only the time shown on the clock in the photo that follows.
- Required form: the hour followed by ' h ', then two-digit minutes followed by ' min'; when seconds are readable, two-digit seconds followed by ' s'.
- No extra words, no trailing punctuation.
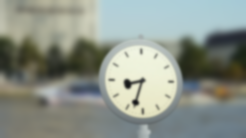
8 h 33 min
